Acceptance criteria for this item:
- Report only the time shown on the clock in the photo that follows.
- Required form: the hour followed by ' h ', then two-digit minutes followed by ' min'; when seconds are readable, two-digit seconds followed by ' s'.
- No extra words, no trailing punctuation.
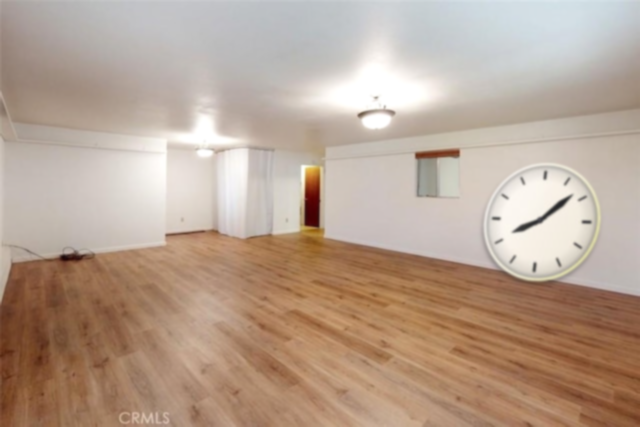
8 h 08 min
